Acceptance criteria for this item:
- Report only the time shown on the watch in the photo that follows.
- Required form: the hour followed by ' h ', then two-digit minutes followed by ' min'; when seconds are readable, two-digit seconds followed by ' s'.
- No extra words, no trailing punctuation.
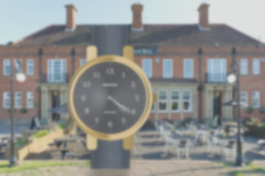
4 h 21 min
